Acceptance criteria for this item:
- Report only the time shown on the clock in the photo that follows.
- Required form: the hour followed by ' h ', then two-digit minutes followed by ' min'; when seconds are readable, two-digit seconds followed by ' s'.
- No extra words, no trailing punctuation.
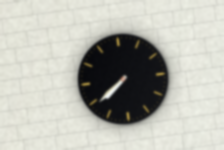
7 h 39 min
